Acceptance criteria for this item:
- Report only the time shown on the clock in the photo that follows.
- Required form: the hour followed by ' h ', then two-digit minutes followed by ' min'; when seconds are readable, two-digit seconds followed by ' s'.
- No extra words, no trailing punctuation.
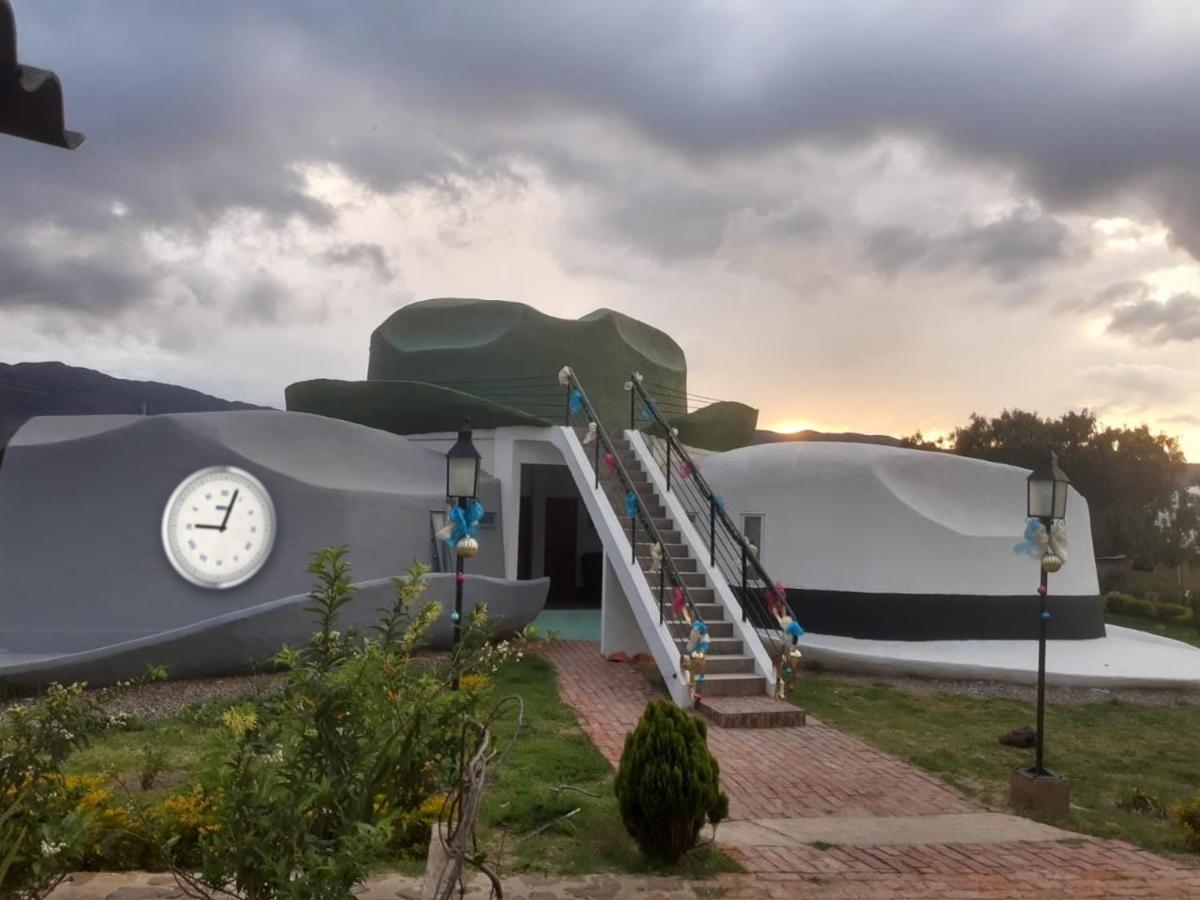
9 h 03 min
